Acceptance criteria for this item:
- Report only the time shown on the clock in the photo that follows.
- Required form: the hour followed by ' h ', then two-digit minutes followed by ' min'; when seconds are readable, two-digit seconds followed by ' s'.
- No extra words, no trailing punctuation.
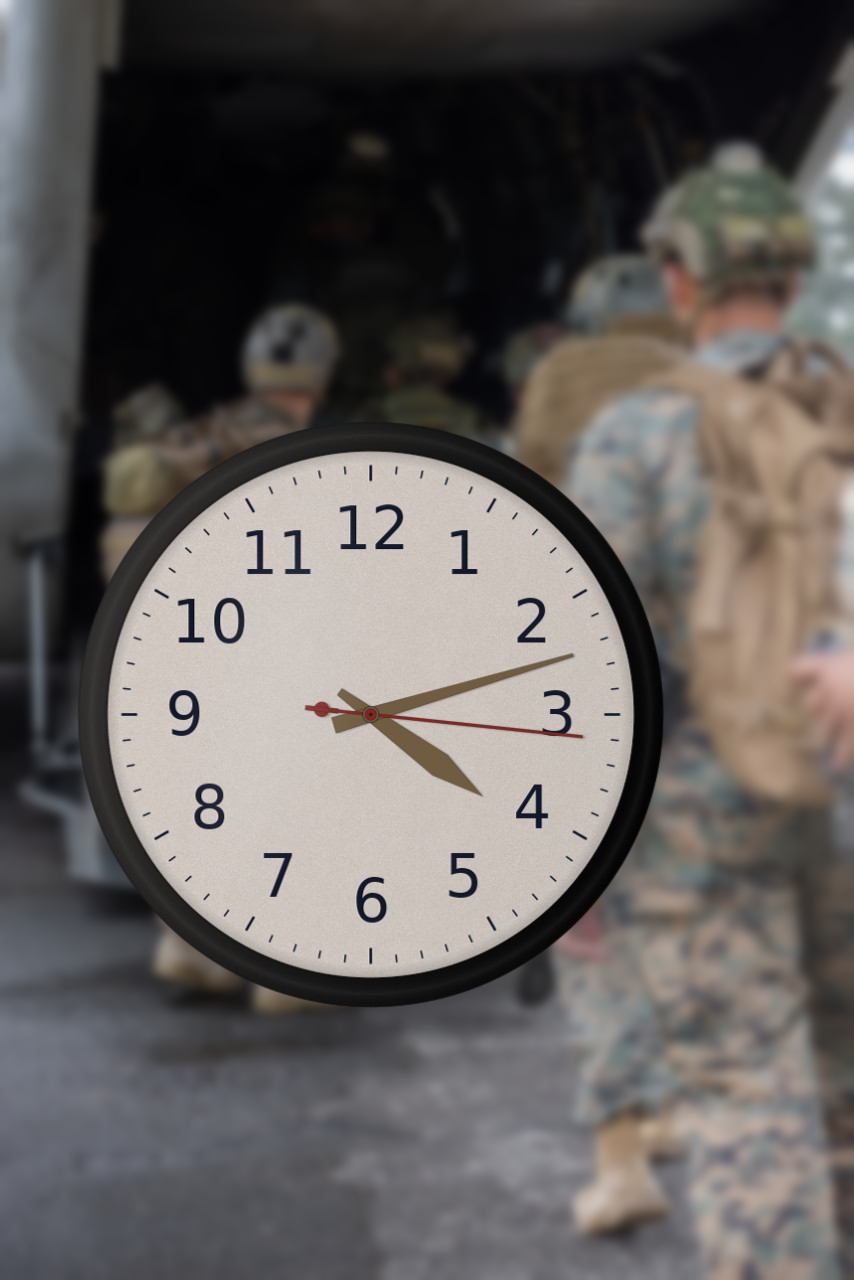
4 h 12 min 16 s
